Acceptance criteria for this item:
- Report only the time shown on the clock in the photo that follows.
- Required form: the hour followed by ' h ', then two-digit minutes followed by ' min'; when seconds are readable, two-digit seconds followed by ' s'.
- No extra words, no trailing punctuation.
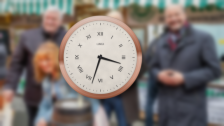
3 h 33 min
